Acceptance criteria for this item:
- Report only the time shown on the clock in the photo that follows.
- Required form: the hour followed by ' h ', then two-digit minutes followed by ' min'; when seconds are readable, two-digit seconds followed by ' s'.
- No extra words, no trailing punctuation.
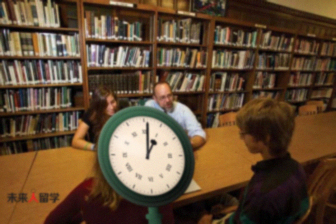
1 h 01 min
